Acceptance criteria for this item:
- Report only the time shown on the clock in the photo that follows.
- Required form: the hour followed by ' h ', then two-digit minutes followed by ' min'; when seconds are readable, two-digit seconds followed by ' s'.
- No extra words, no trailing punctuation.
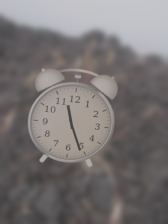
11 h 26 min
